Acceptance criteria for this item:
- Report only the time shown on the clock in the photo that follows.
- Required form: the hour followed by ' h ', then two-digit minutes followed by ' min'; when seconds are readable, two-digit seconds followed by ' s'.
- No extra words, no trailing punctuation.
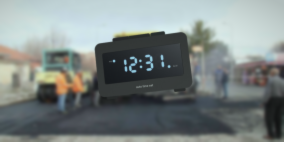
12 h 31 min
